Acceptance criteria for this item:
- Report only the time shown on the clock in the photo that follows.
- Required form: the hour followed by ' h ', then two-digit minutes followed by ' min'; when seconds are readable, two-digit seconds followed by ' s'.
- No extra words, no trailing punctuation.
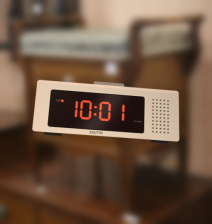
10 h 01 min
